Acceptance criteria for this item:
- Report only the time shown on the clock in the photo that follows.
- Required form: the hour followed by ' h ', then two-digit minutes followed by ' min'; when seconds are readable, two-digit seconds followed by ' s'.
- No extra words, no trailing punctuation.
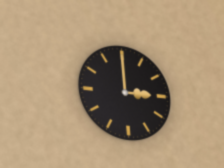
3 h 00 min
